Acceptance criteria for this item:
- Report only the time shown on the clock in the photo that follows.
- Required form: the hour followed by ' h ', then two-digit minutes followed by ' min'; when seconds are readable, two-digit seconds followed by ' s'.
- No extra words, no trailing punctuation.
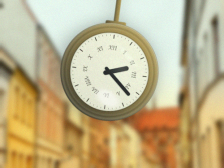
2 h 22 min
